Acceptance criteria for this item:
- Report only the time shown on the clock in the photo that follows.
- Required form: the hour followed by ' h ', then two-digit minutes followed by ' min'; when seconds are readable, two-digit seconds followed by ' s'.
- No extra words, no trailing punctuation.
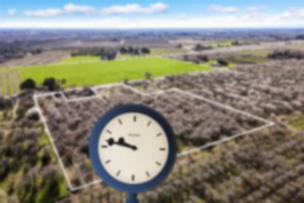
9 h 47 min
